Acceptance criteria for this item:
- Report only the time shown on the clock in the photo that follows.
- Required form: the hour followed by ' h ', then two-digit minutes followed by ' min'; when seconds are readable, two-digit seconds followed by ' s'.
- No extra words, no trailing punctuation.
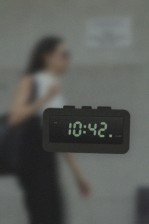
10 h 42 min
